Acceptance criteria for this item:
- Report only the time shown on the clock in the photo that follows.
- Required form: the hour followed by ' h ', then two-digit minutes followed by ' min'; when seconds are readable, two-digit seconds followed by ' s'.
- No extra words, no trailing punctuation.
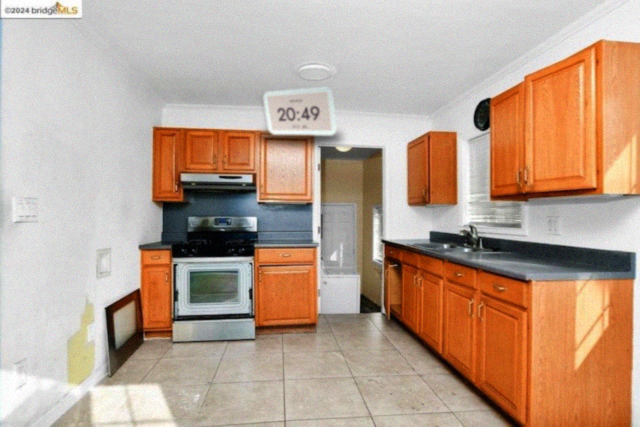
20 h 49 min
